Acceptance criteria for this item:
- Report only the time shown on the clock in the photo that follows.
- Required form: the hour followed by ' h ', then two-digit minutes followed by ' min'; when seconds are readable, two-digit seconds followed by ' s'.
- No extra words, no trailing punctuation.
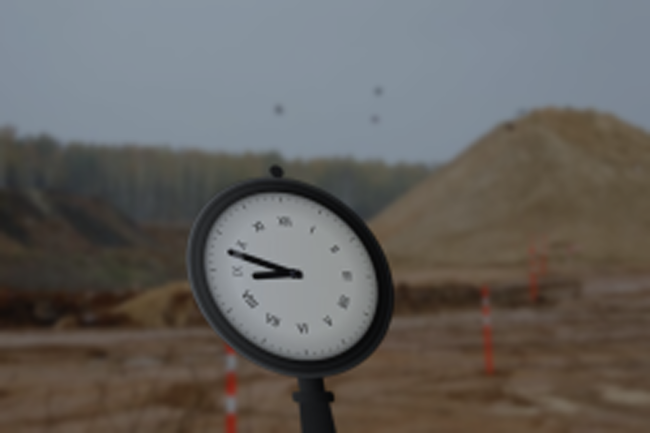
8 h 48 min
